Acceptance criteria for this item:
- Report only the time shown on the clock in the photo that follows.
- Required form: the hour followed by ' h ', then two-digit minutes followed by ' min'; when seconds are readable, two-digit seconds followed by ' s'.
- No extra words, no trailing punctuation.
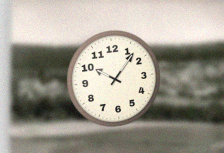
10 h 07 min
